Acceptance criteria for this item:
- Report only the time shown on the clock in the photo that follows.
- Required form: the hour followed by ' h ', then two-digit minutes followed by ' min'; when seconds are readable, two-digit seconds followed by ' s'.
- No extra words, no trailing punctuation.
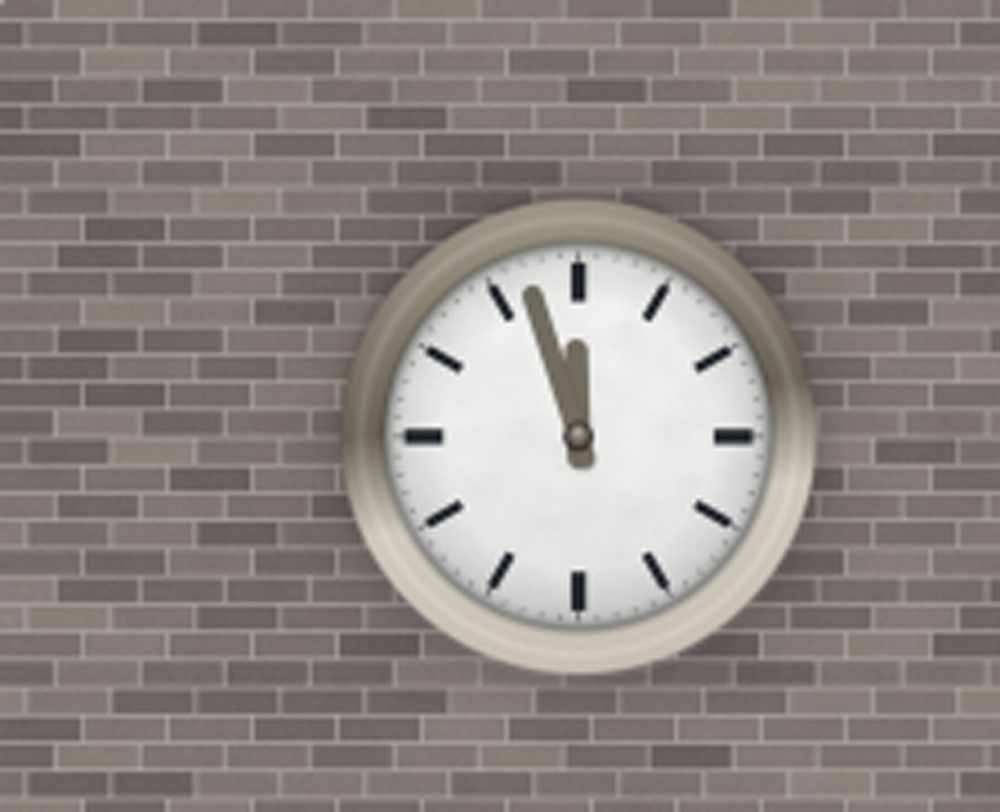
11 h 57 min
